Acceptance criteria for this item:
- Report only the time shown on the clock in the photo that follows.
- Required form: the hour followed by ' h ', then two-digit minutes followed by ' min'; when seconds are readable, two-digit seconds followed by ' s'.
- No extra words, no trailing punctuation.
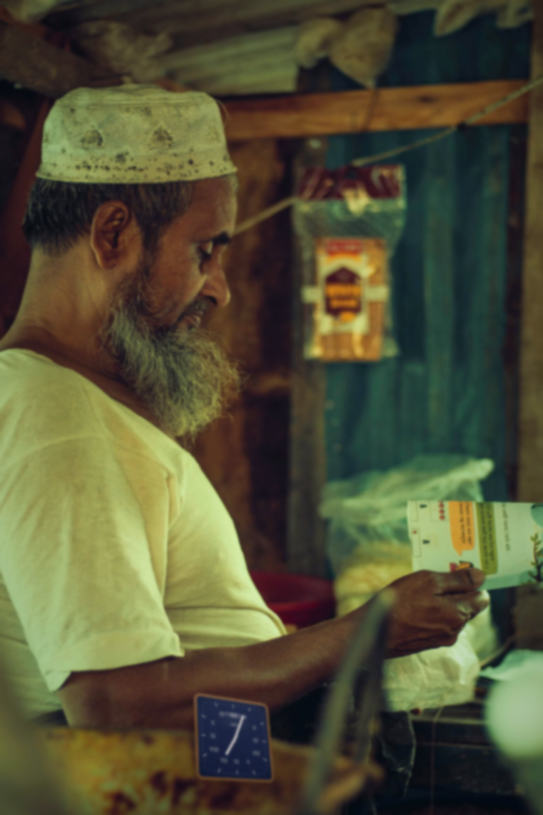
7 h 04 min
